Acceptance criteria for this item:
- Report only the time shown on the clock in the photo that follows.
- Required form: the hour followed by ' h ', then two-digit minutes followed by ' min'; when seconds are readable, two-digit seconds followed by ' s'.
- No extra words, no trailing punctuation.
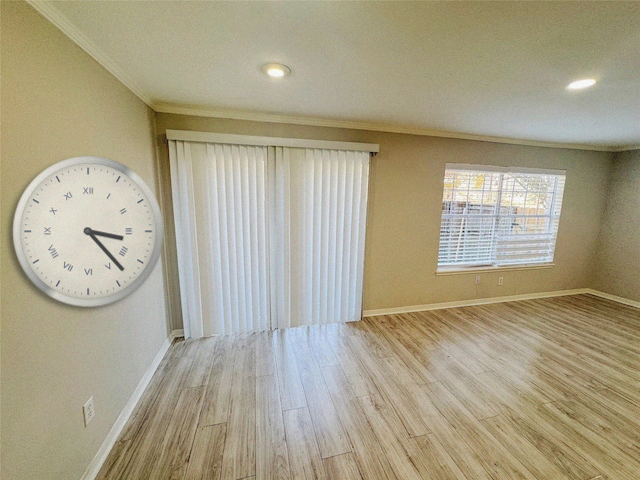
3 h 23 min
